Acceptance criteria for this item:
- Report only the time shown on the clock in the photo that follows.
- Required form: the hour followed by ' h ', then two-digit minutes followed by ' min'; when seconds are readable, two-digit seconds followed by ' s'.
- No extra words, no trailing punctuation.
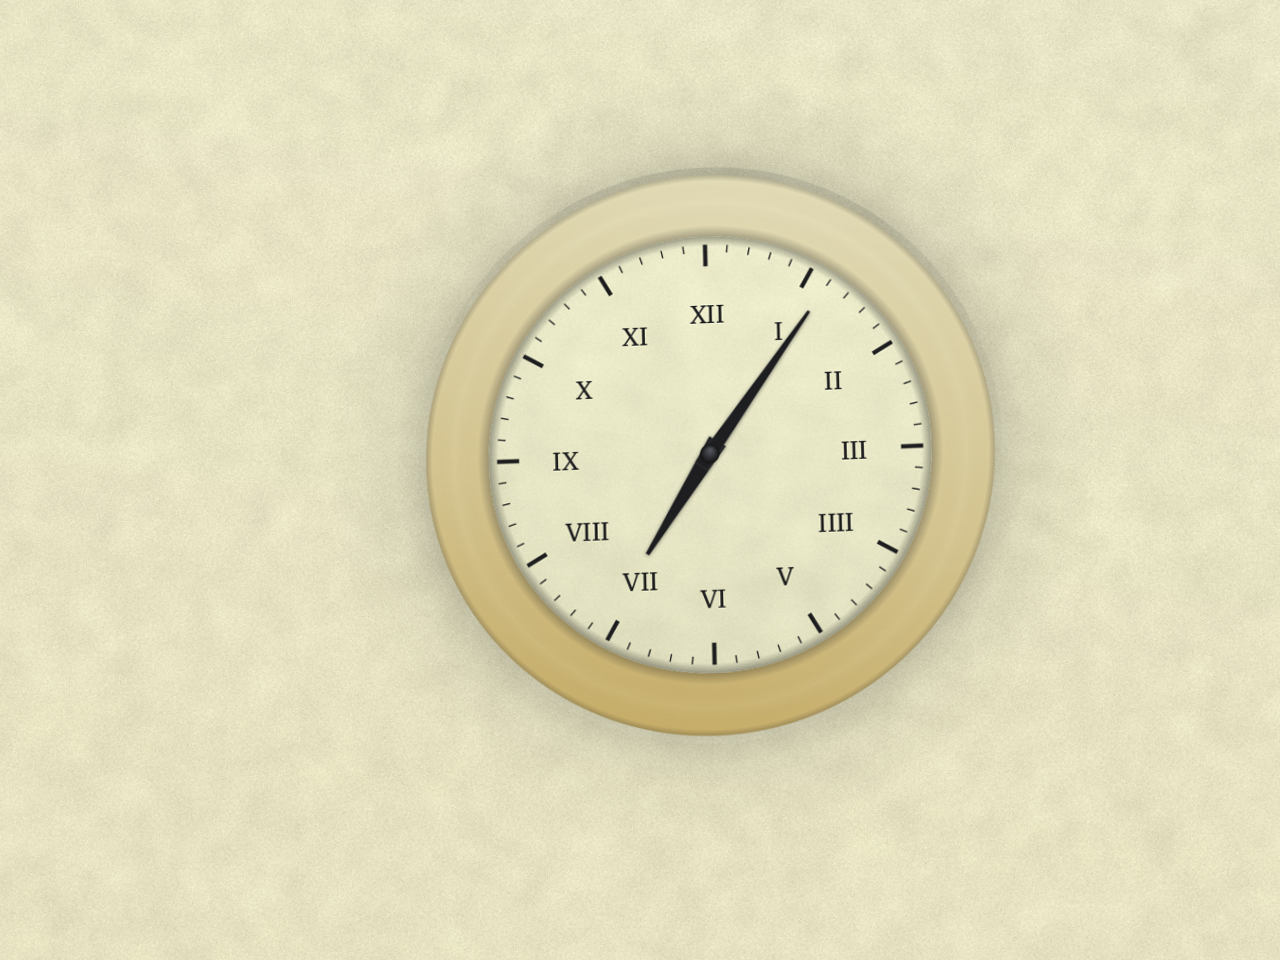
7 h 06 min
